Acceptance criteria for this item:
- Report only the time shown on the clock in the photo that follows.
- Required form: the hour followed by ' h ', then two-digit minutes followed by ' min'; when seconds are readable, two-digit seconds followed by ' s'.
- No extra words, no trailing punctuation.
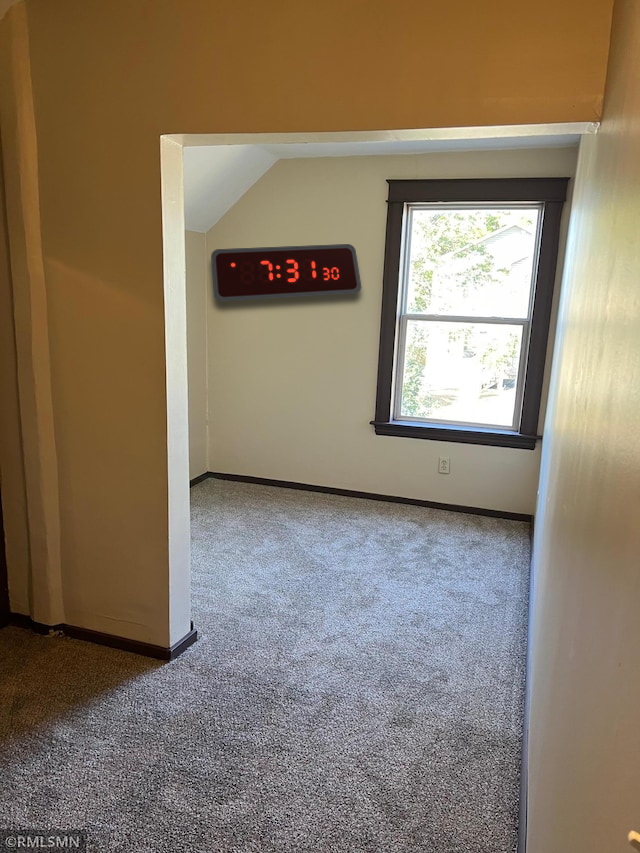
7 h 31 min 30 s
